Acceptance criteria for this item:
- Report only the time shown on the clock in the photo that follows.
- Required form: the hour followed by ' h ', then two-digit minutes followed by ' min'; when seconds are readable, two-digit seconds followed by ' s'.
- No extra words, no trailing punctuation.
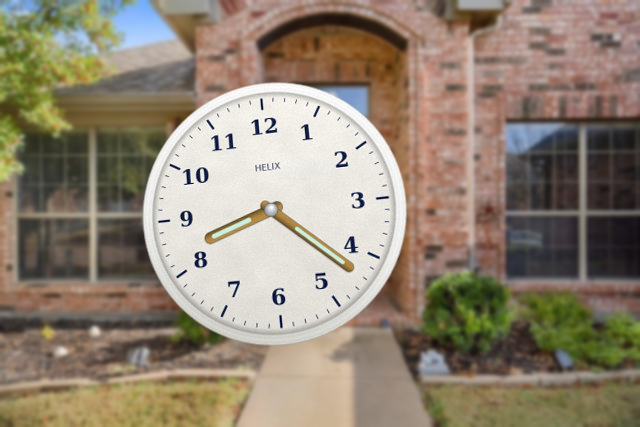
8 h 22 min
